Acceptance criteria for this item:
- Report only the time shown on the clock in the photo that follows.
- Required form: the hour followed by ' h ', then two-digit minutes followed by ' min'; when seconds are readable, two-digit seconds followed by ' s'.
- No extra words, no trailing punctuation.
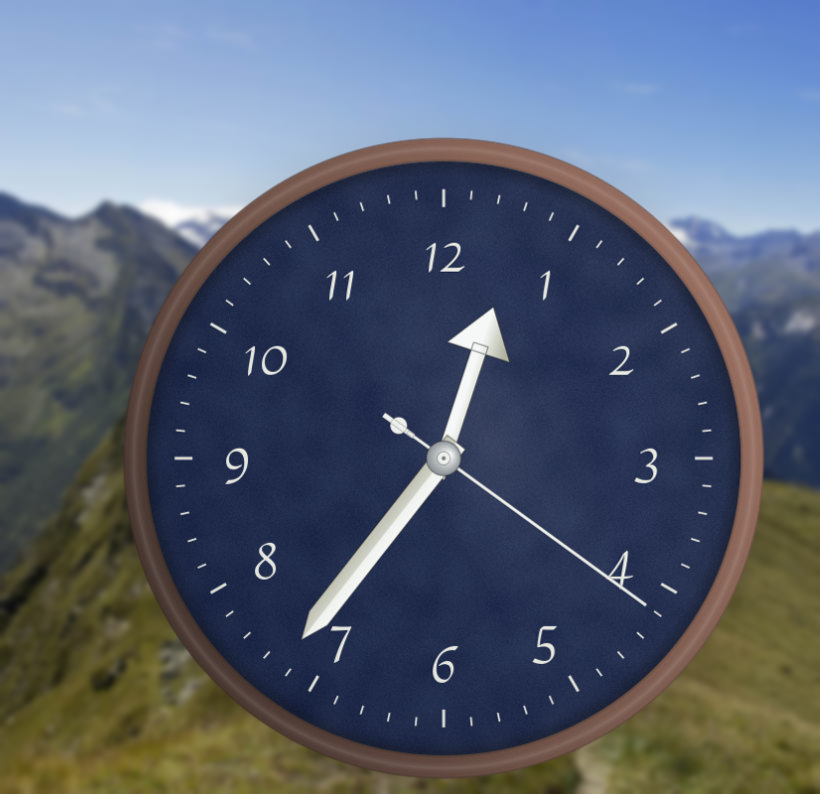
12 h 36 min 21 s
